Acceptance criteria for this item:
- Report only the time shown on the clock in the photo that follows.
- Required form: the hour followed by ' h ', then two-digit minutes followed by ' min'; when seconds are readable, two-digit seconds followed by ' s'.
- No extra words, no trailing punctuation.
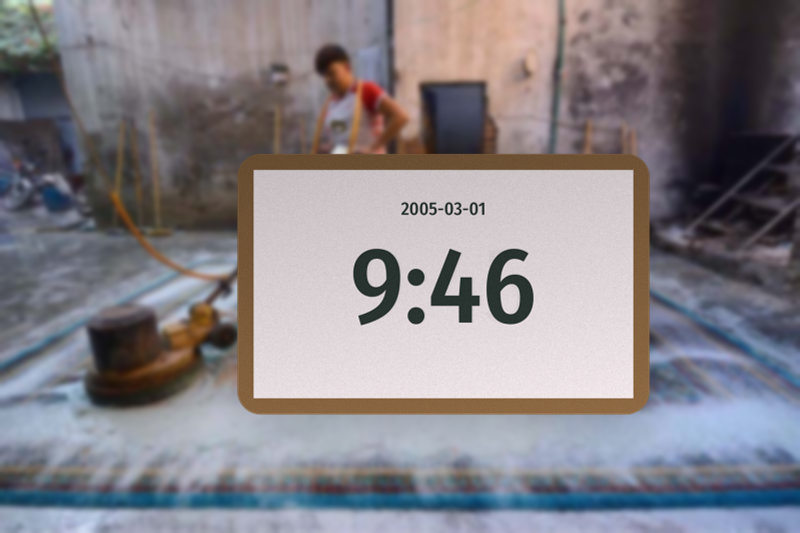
9 h 46 min
